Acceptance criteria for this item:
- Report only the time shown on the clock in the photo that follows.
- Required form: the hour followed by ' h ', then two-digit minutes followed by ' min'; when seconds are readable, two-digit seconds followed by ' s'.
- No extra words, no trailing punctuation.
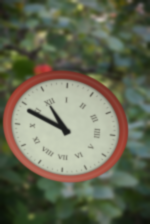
11 h 54 min
